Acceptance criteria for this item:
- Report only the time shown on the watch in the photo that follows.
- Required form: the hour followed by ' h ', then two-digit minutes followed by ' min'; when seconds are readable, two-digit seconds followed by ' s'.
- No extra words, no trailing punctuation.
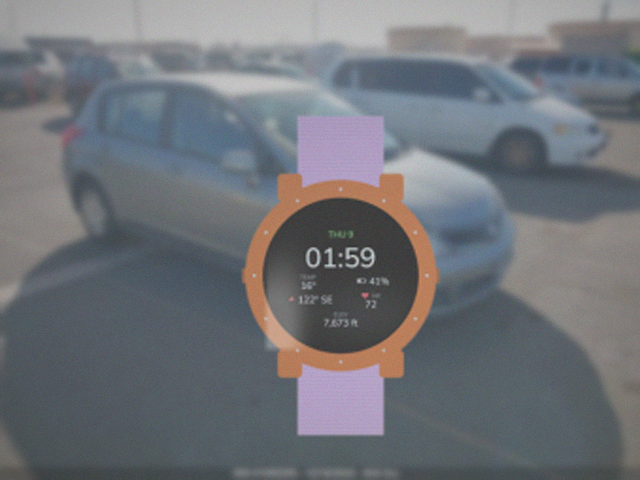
1 h 59 min
